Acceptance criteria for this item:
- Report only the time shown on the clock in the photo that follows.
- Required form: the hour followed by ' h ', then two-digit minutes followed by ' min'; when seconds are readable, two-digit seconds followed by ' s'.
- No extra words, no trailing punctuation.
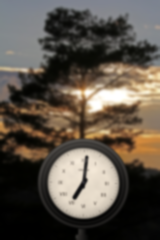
7 h 01 min
